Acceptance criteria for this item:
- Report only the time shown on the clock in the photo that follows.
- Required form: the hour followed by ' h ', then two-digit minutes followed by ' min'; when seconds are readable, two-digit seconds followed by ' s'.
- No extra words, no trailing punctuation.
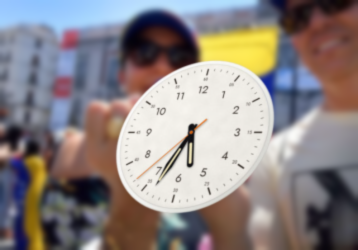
5 h 33 min 37 s
